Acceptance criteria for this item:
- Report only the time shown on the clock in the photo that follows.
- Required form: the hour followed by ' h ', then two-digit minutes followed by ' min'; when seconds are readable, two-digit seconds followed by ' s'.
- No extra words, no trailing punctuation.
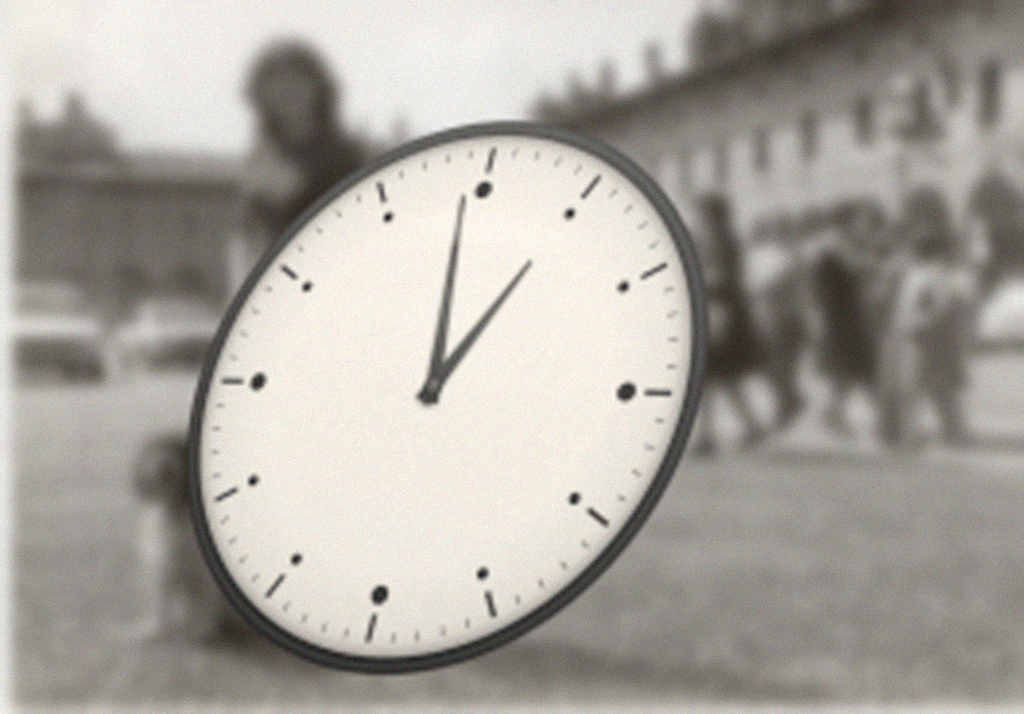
12 h 59 min
